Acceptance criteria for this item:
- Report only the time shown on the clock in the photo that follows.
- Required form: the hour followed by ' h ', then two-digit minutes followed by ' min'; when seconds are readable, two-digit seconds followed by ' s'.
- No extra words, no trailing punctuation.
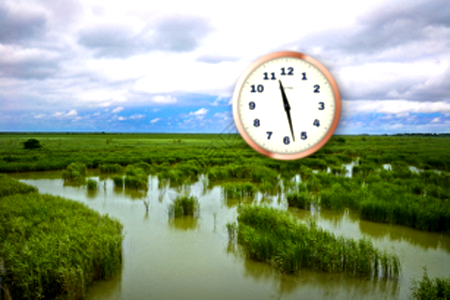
11 h 28 min
